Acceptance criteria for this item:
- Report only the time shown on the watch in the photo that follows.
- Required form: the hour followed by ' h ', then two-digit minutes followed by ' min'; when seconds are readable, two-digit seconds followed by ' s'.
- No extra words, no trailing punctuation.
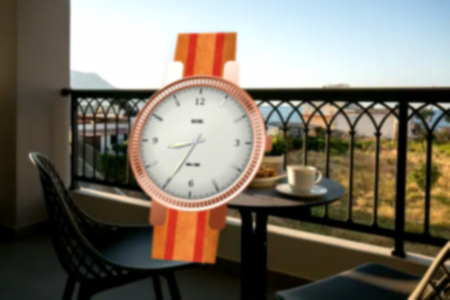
8 h 35 min
